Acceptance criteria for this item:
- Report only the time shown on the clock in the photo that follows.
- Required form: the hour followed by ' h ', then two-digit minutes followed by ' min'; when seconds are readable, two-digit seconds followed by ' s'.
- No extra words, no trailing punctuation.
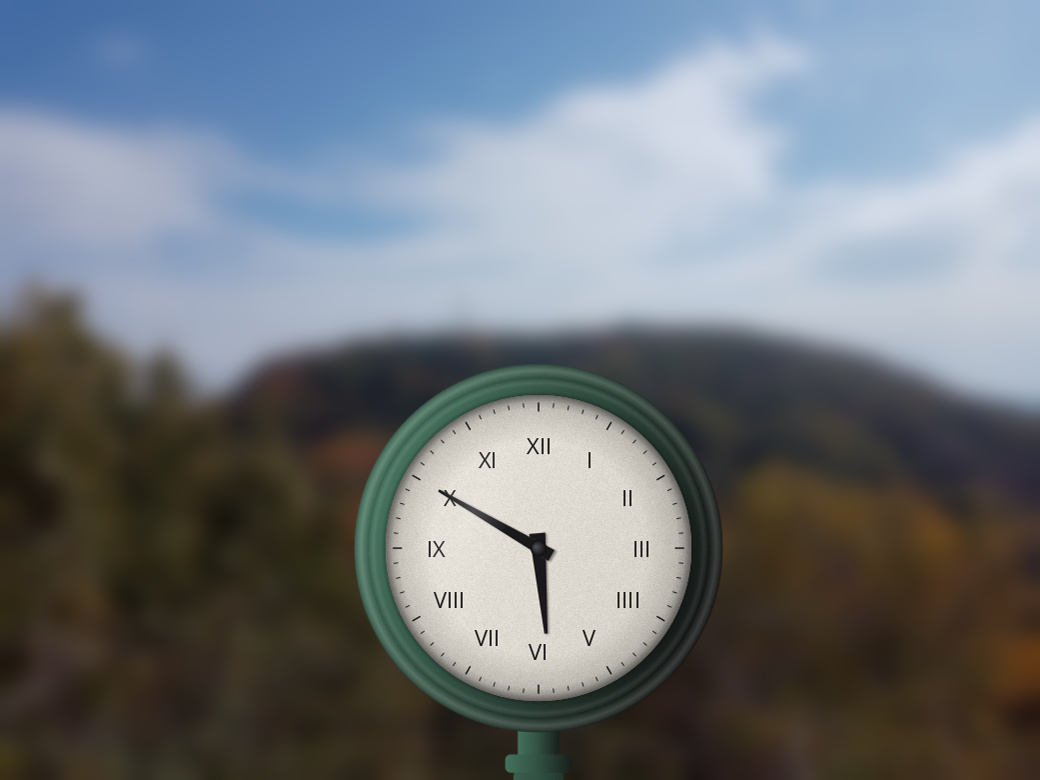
5 h 50 min
